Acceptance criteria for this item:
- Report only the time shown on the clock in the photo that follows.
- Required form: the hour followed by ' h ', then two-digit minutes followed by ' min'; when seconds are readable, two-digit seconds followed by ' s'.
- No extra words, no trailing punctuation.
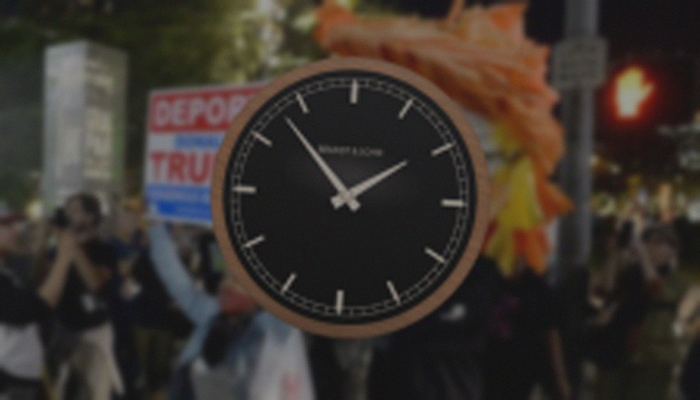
1 h 53 min
